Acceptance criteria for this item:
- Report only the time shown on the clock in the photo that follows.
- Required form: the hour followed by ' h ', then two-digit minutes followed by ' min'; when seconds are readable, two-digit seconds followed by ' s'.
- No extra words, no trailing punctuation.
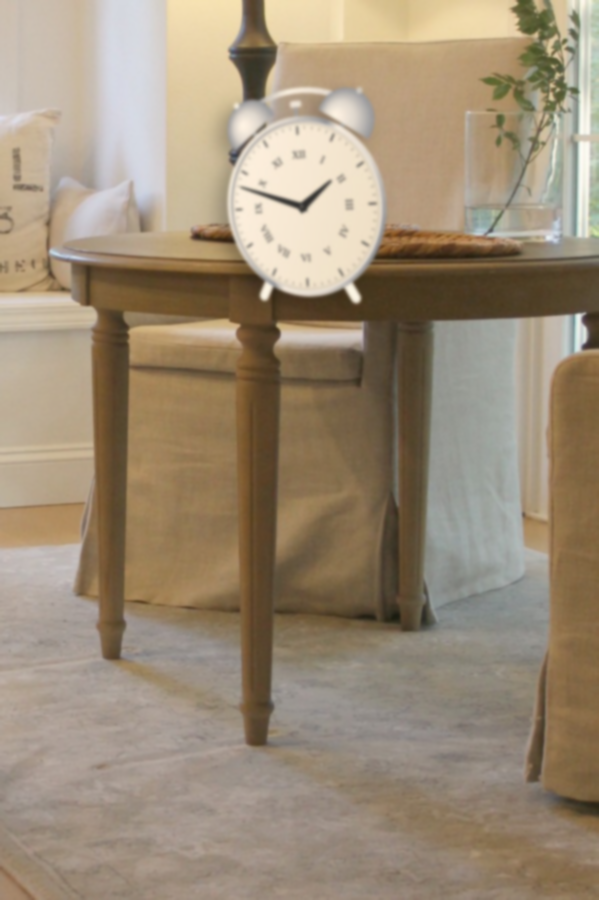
1 h 48 min
